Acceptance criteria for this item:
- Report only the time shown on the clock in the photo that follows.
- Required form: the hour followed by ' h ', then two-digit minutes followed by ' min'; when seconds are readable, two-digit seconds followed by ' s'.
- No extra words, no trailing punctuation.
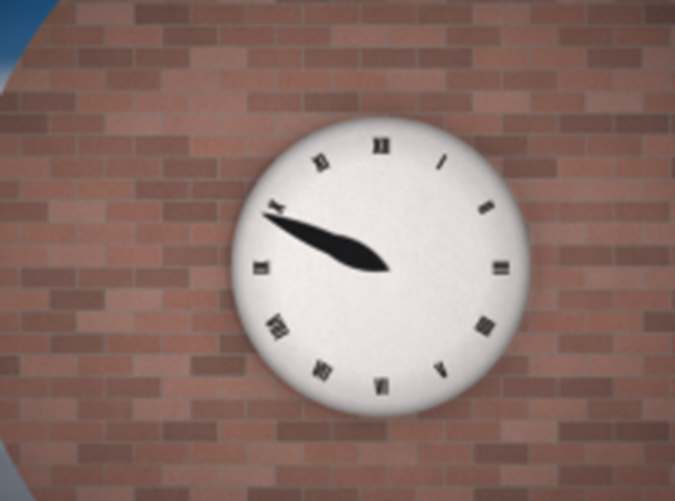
9 h 49 min
